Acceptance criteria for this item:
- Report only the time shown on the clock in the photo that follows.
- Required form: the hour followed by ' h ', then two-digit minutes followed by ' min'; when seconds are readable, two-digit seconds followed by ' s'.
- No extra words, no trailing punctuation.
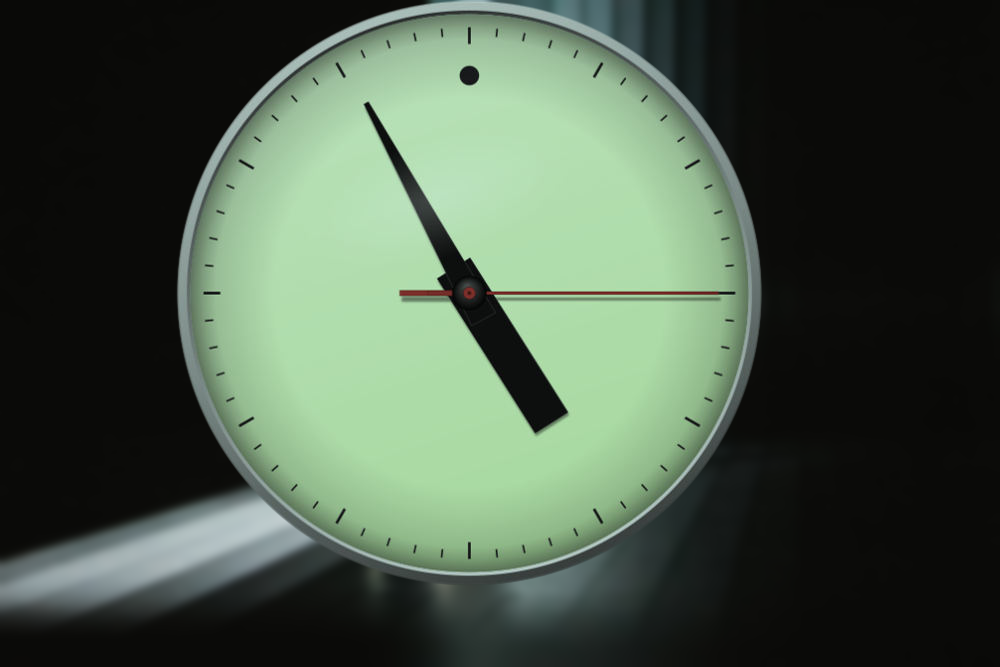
4 h 55 min 15 s
